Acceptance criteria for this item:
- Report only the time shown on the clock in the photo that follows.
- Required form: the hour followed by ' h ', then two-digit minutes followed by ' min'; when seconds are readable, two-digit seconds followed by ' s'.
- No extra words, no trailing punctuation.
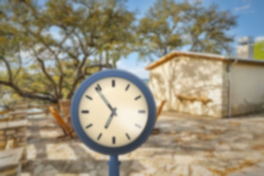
6 h 54 min
